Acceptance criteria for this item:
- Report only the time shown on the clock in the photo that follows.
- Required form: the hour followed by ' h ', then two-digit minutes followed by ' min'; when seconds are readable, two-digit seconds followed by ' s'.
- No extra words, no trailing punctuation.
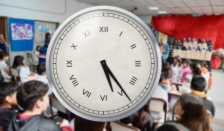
5 h 24 min
